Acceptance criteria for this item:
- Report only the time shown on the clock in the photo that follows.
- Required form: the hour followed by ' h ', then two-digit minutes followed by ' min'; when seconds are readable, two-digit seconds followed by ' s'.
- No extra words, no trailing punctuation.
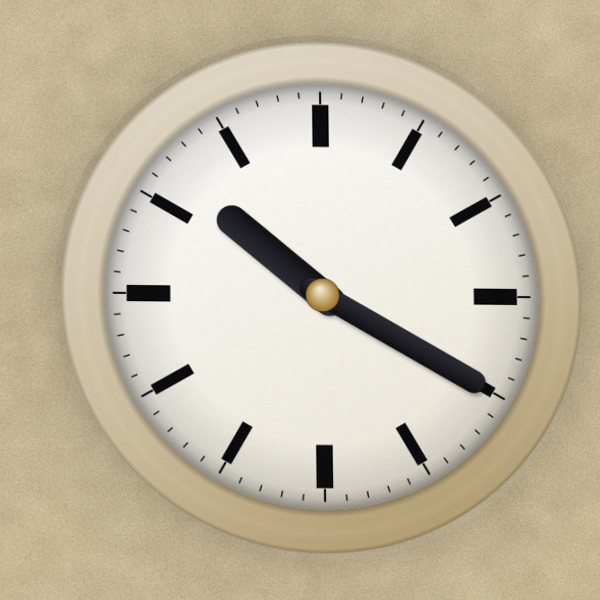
10 h 20 min
